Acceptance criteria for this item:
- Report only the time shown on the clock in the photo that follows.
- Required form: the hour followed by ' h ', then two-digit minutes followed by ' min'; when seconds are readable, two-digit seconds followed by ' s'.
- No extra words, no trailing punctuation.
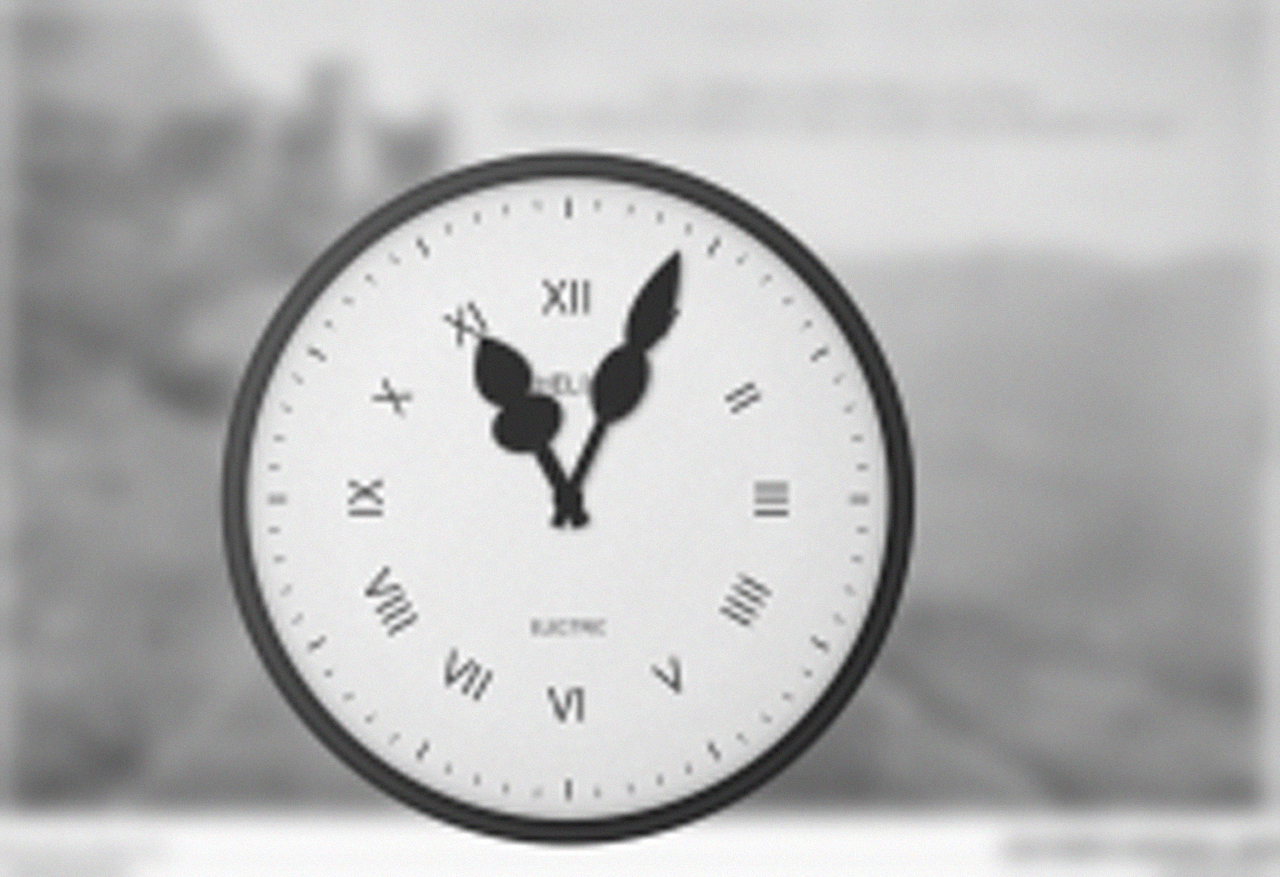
11 h 04 min
